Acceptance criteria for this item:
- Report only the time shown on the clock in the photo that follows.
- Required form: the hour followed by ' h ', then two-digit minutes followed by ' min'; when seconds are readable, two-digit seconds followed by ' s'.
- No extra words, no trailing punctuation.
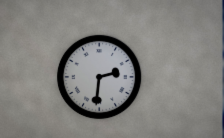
2 h 31 min
